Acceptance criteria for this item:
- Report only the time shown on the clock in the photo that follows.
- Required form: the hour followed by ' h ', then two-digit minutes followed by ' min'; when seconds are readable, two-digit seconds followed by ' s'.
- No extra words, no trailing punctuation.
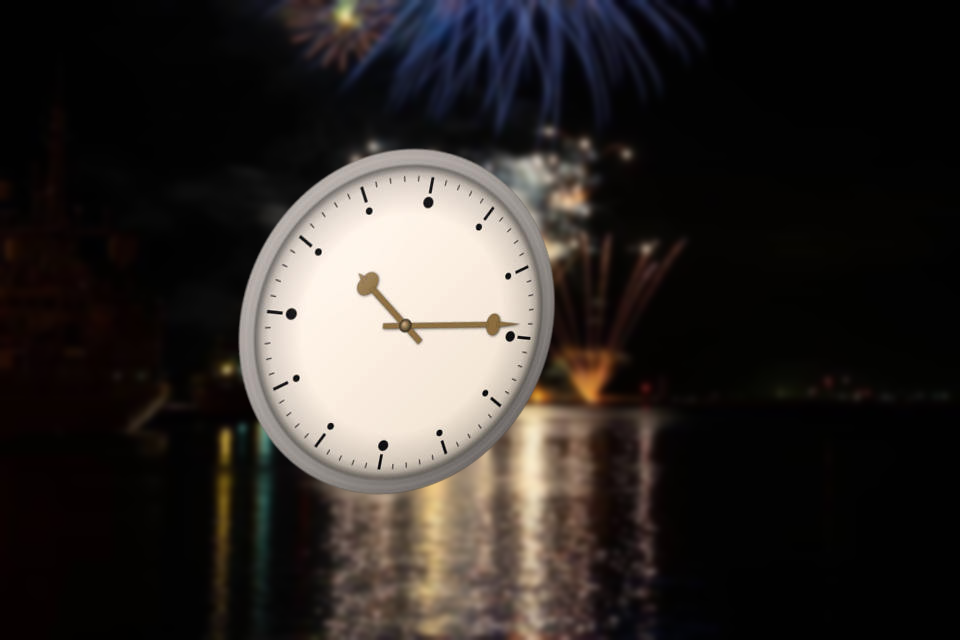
10 h 14 min
